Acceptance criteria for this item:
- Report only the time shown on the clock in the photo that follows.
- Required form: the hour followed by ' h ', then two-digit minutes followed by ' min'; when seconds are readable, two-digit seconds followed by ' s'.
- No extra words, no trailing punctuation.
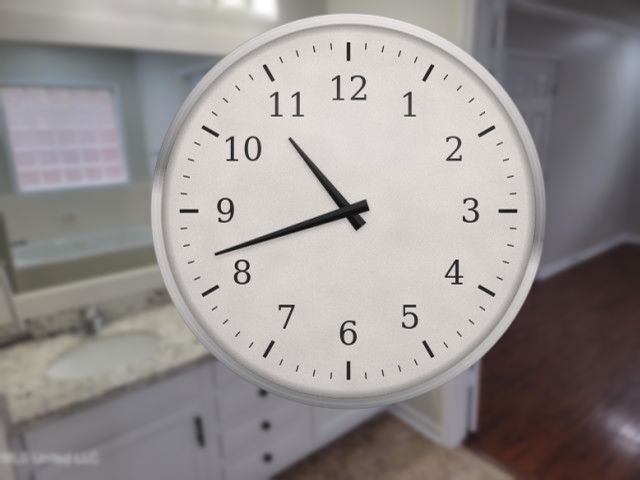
10 h 42 min
